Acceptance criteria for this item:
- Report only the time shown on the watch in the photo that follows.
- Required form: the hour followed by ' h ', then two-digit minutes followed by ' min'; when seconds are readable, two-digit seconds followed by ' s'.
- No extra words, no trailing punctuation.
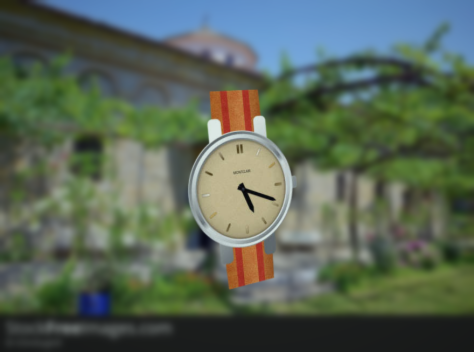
5 h 19 min
